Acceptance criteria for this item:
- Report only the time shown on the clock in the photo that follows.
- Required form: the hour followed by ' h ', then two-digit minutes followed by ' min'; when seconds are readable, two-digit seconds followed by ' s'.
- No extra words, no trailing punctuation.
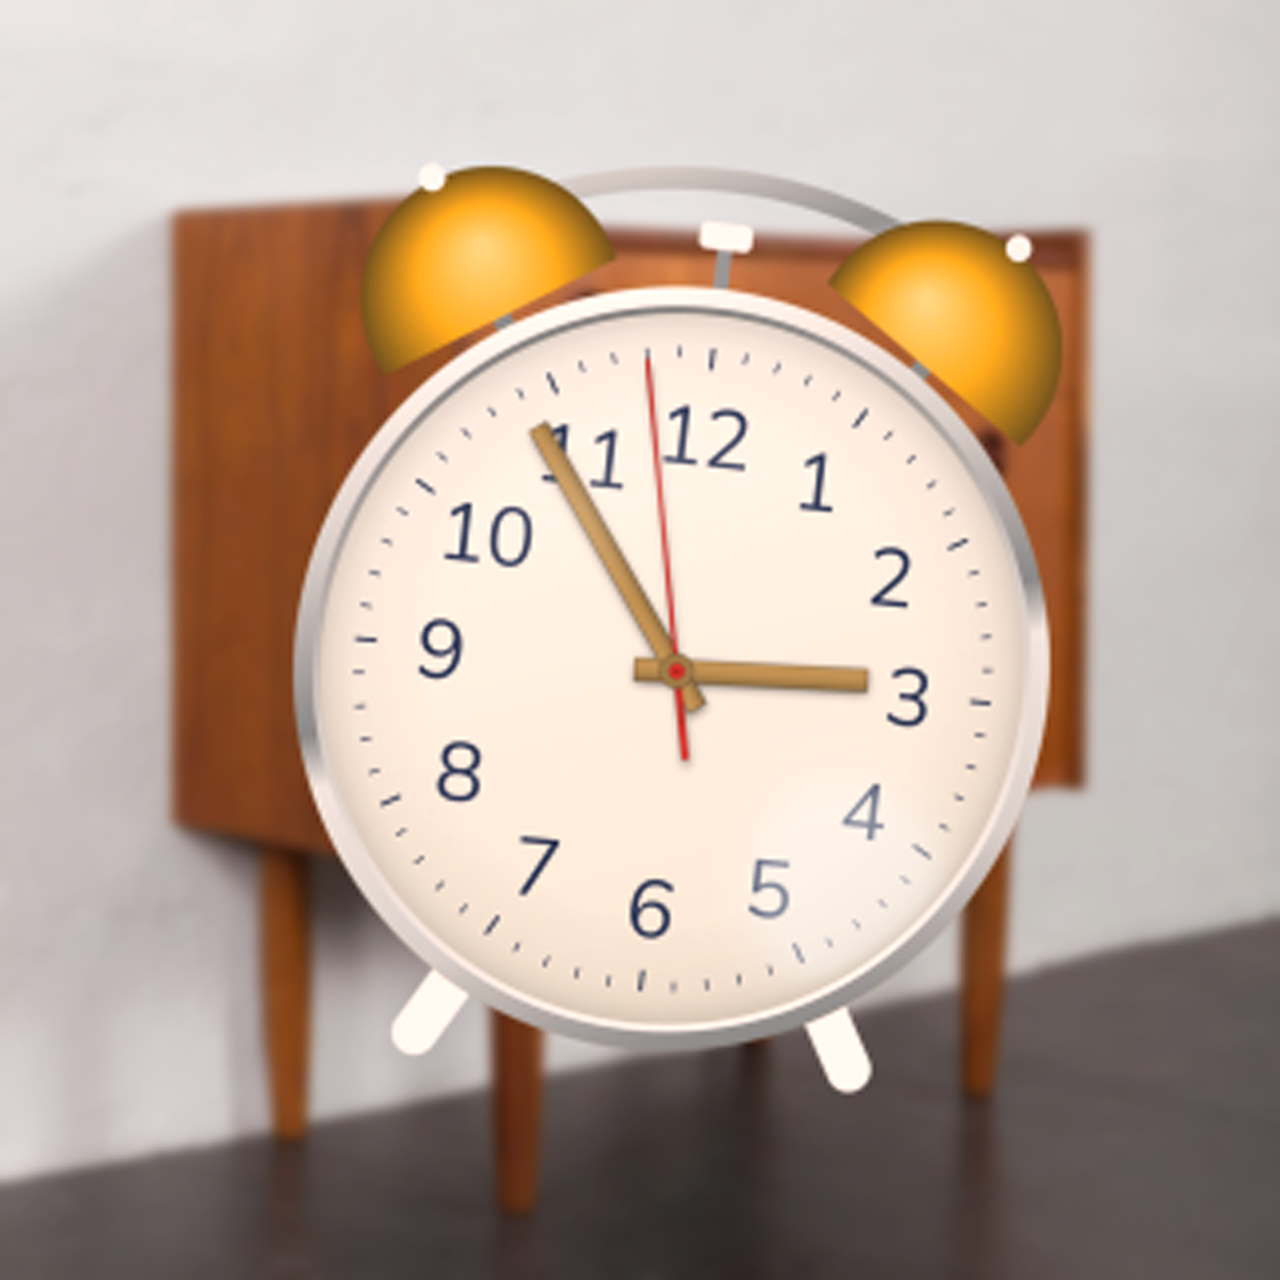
2 h 53 min 58 s
